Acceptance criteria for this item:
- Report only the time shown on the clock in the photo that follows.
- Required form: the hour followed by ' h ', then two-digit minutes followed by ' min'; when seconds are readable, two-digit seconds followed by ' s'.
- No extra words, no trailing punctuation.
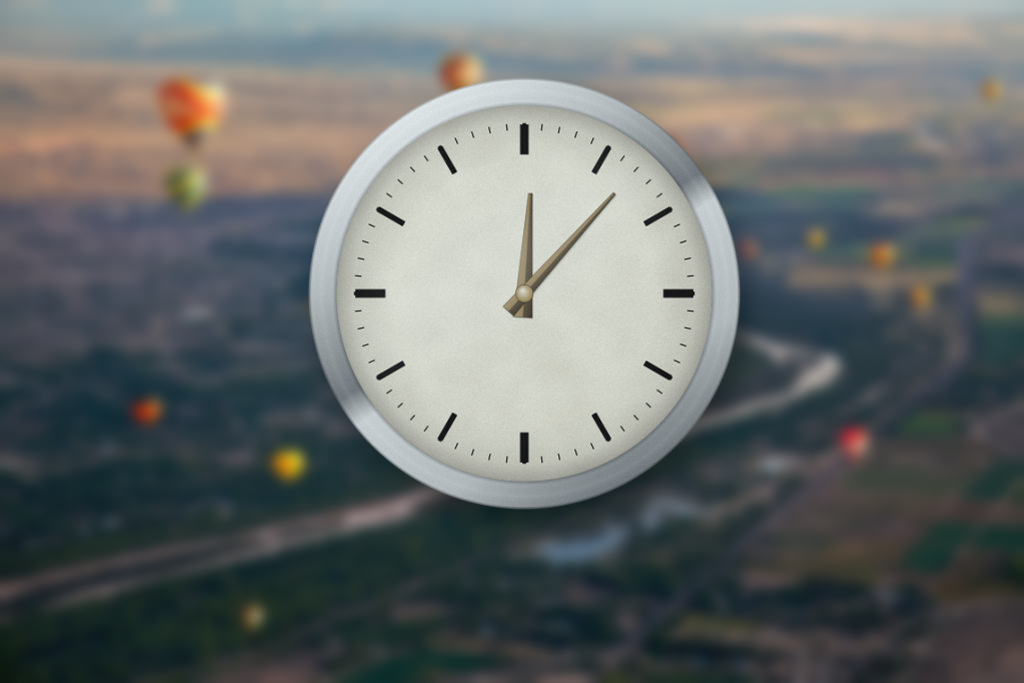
12 h 07 min
